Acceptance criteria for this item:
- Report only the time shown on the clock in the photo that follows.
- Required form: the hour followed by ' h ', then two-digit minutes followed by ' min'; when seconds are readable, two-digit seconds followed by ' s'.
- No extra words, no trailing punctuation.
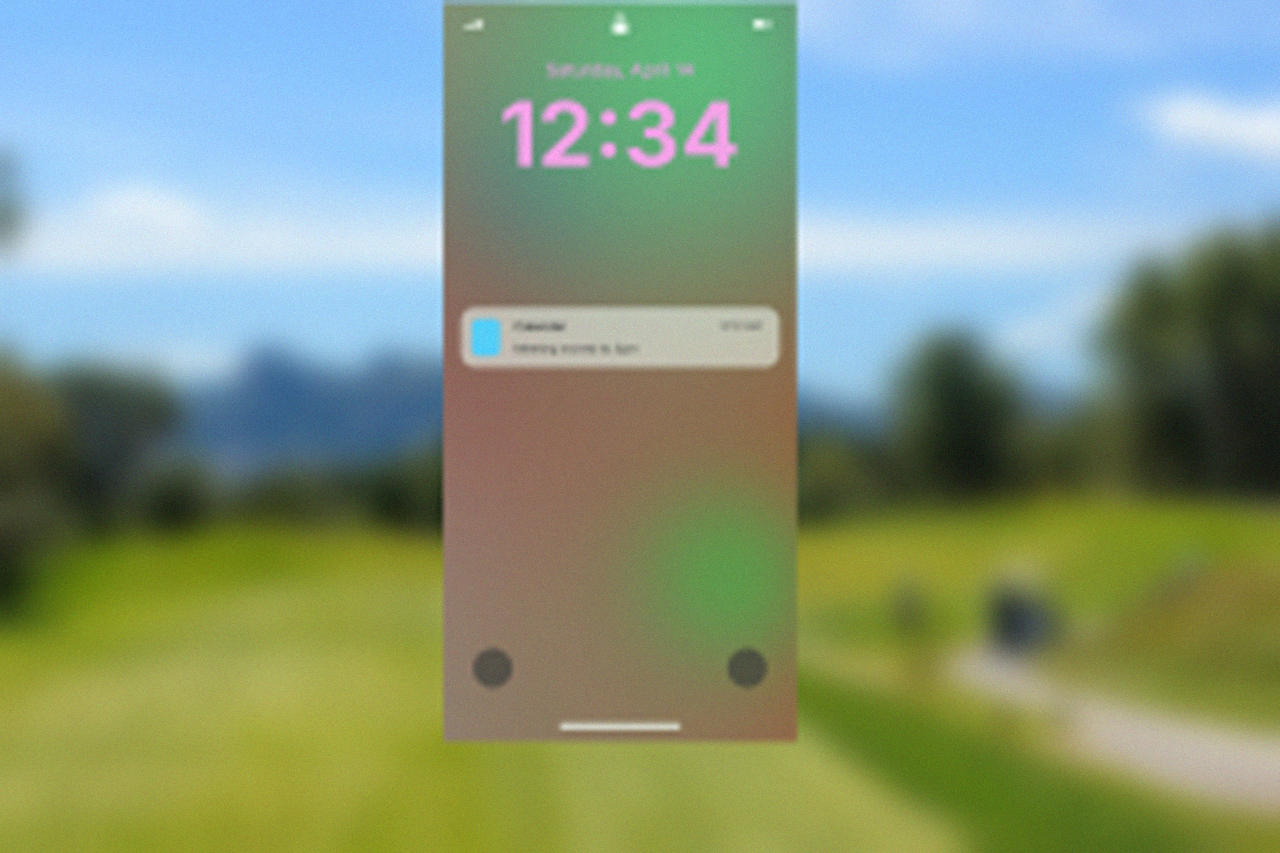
12 h 34 min
